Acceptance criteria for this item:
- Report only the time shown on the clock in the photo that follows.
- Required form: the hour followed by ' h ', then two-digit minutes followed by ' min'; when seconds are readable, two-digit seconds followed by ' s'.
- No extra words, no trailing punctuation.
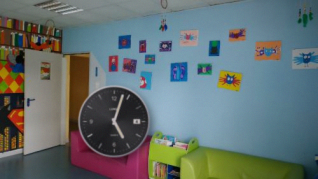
5 h 03 min
